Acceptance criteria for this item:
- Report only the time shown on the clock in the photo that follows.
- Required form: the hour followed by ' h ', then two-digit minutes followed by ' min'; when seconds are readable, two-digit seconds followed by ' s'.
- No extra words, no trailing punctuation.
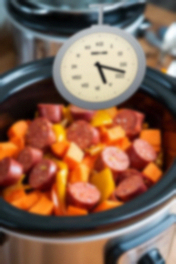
5 h 18 min
